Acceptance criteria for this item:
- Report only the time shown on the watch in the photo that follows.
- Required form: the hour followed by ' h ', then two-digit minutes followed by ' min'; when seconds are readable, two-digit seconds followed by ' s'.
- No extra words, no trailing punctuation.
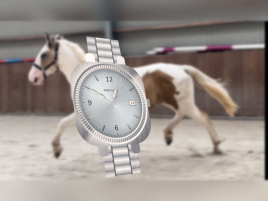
12 h 50 min
